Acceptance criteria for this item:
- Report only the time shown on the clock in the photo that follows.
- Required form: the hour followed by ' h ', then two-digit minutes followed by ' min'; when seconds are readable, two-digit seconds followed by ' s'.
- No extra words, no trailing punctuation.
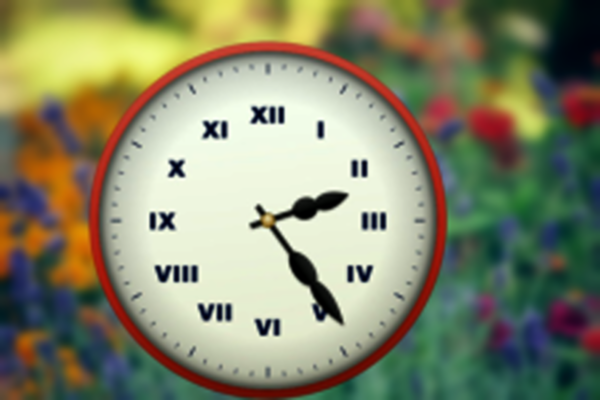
2 h 24 min
